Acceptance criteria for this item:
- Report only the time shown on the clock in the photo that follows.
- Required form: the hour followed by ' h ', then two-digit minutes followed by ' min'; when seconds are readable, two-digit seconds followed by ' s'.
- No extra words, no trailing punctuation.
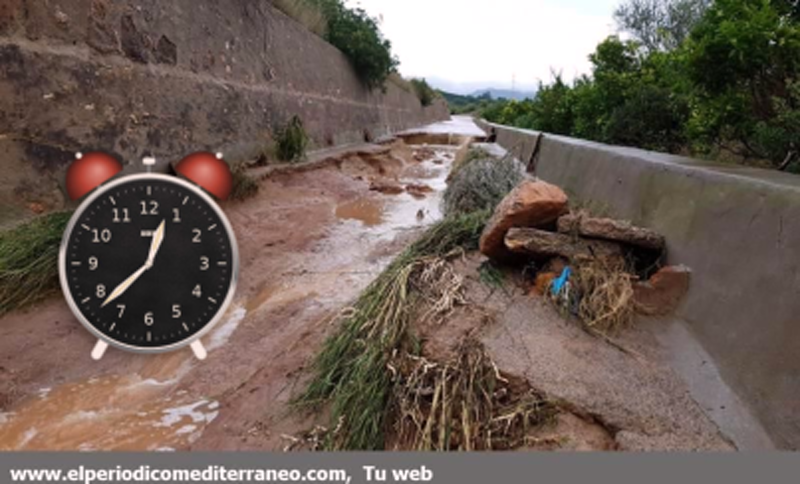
12 h 38 min
